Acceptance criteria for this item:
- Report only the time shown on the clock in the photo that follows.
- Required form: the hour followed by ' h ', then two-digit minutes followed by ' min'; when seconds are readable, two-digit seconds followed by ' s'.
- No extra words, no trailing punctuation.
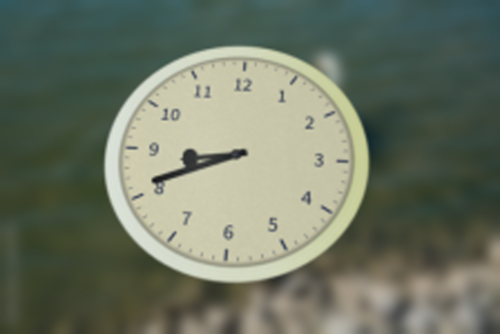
8 h 41 min
